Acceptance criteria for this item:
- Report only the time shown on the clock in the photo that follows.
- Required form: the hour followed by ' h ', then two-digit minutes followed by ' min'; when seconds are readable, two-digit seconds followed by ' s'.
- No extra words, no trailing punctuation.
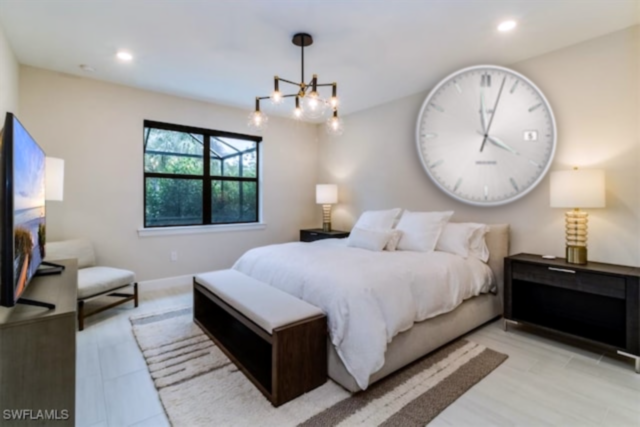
3 h 59 min 03 s
